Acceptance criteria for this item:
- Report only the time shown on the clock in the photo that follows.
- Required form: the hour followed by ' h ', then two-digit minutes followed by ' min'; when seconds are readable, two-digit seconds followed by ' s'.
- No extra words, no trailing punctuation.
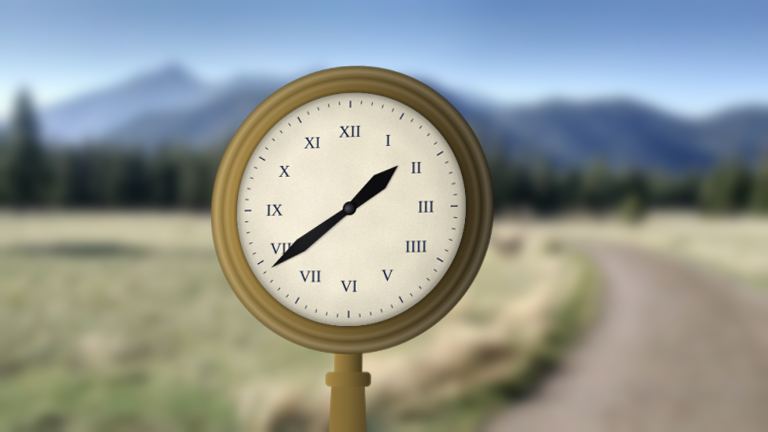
1 h 39 min
